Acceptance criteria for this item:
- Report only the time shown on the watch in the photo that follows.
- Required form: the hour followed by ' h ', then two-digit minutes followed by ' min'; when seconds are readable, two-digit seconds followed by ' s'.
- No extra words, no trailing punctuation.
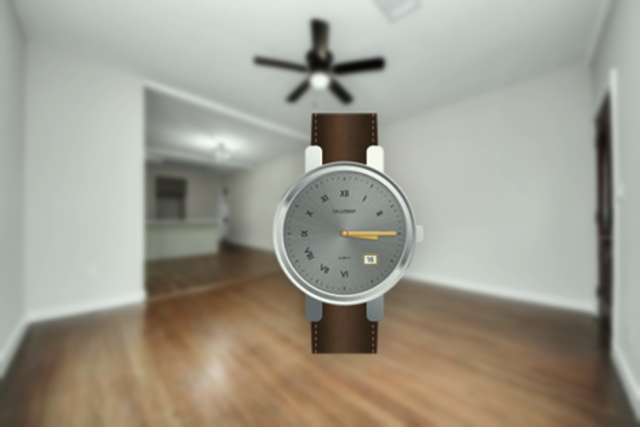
3 h 15 min
